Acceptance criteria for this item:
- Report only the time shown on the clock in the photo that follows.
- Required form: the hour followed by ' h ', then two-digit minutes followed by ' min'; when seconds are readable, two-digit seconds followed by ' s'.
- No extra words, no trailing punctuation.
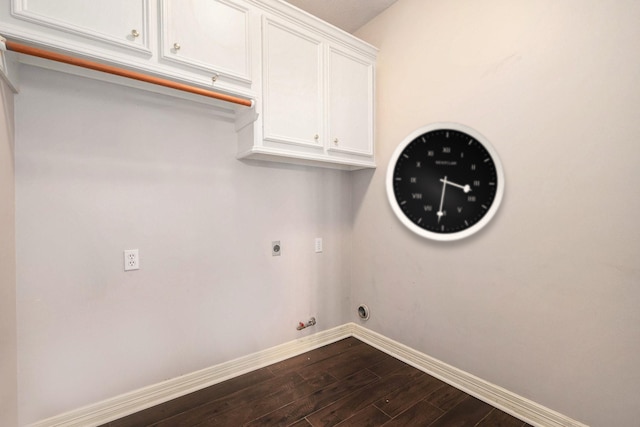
3 h 31 min
